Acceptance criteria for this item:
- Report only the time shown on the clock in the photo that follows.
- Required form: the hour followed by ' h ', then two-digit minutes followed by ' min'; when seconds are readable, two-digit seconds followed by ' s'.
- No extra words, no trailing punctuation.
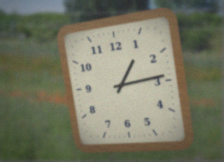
1 h 14 min
